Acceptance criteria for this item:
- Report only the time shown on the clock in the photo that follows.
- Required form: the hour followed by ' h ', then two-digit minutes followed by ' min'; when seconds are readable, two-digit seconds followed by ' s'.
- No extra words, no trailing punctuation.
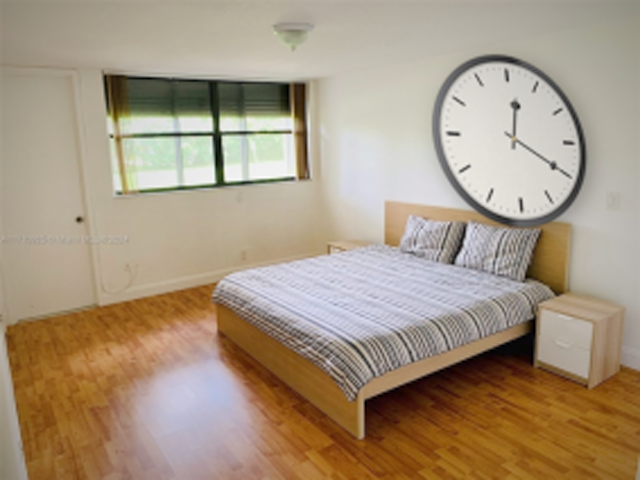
12 h 20 min
